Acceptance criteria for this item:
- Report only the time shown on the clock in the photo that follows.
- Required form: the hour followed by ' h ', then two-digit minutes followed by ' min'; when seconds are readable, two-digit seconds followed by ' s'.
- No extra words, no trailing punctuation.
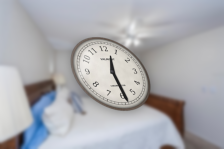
12 h 29 min
